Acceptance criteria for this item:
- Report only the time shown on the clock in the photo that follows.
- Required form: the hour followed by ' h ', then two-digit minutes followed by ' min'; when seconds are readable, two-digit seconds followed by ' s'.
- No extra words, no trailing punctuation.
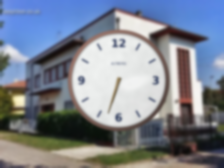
6 h 33 min
